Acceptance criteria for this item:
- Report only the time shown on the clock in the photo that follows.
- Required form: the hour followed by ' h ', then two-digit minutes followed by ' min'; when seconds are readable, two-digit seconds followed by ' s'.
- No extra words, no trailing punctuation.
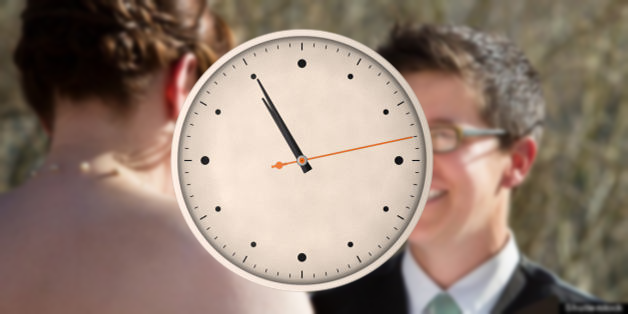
10 h 55 min 13 s
